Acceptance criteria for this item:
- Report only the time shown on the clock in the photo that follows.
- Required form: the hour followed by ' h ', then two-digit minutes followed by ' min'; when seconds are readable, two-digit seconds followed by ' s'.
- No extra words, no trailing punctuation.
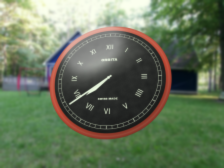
7 h 39 min
